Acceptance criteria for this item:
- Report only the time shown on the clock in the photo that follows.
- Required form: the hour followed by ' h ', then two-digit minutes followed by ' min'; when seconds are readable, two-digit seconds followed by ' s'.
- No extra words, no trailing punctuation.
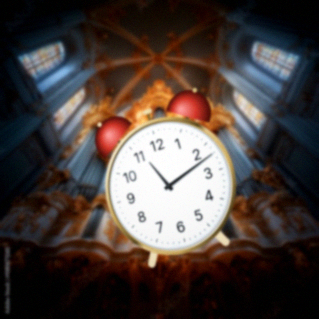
11 h 12 min
